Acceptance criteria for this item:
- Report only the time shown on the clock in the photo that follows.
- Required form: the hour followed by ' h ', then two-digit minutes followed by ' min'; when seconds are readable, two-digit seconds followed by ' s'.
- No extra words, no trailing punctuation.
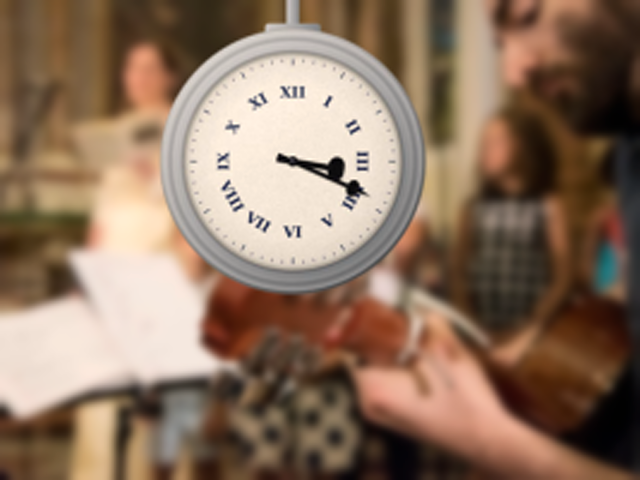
3 h 19 min
